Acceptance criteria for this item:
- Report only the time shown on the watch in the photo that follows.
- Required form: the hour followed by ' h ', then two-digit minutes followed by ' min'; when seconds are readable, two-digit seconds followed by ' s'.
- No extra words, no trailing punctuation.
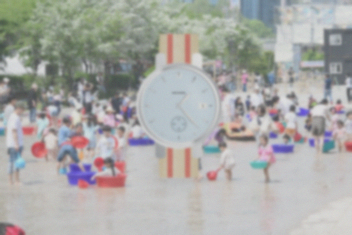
1 h 23 min
